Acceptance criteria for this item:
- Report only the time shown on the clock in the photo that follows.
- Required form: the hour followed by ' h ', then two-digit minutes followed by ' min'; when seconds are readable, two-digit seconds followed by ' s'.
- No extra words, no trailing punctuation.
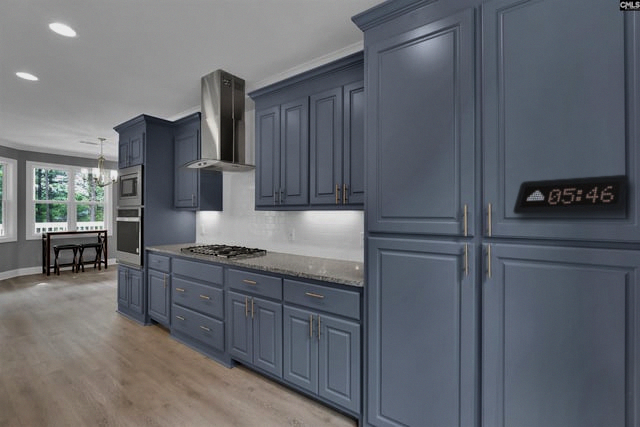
5 h 46 min
